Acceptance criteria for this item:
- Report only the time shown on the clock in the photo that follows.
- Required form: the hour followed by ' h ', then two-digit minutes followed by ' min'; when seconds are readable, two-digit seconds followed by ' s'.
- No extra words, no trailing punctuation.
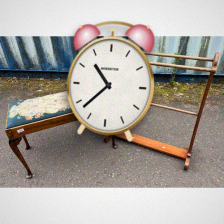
10 h 38 min
